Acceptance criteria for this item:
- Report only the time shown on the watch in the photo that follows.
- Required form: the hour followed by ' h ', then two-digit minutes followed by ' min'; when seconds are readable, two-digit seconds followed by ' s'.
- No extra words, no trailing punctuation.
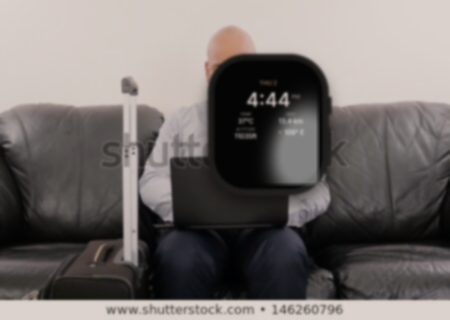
4 h 44 min
